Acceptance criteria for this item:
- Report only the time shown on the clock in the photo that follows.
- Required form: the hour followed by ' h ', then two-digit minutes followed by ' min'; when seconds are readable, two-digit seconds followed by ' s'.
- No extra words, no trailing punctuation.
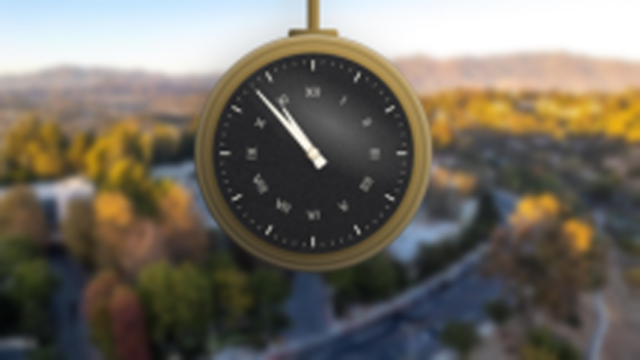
10 h 53 min
